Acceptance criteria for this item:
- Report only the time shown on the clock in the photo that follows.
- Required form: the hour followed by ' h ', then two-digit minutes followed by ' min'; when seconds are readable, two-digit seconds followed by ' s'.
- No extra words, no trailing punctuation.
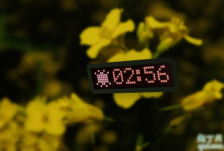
2 h 56 min
